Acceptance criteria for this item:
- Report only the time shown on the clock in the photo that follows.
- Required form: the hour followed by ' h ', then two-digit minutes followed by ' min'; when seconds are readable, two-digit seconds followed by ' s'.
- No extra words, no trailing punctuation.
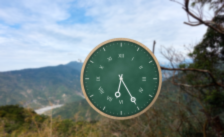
6 h 25 min
